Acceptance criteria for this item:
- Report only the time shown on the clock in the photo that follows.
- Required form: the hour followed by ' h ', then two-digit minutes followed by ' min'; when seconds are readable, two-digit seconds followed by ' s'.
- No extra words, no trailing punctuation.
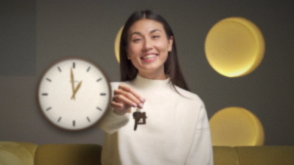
12 h 59 min
